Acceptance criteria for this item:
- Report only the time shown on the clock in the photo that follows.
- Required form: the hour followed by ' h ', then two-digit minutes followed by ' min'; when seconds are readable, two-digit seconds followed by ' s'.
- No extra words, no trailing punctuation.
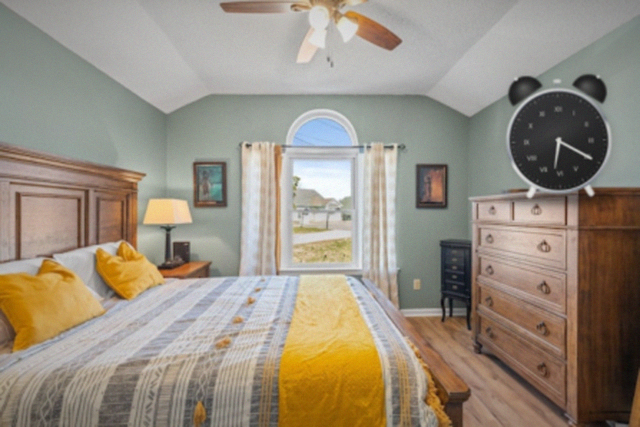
6 h 20 min
